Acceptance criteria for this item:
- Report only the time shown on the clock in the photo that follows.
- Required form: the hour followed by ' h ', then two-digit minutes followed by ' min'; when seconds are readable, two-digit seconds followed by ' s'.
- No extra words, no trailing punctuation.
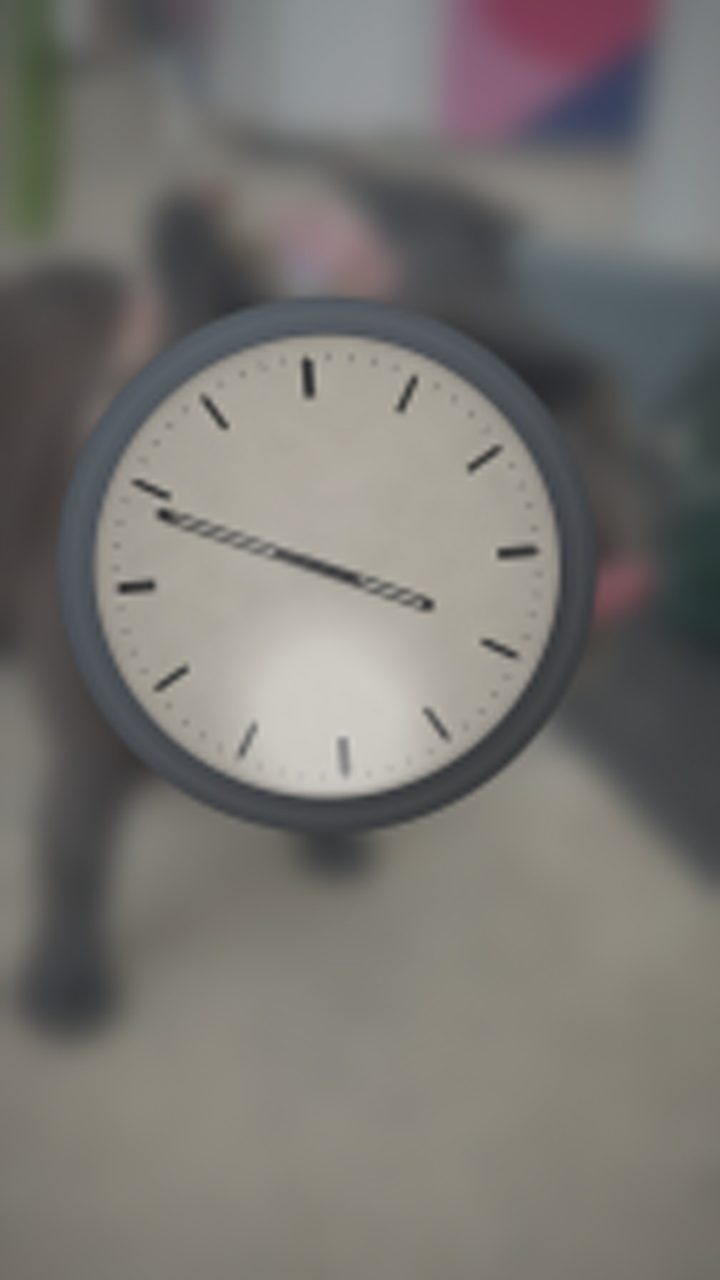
3 h 49 min
